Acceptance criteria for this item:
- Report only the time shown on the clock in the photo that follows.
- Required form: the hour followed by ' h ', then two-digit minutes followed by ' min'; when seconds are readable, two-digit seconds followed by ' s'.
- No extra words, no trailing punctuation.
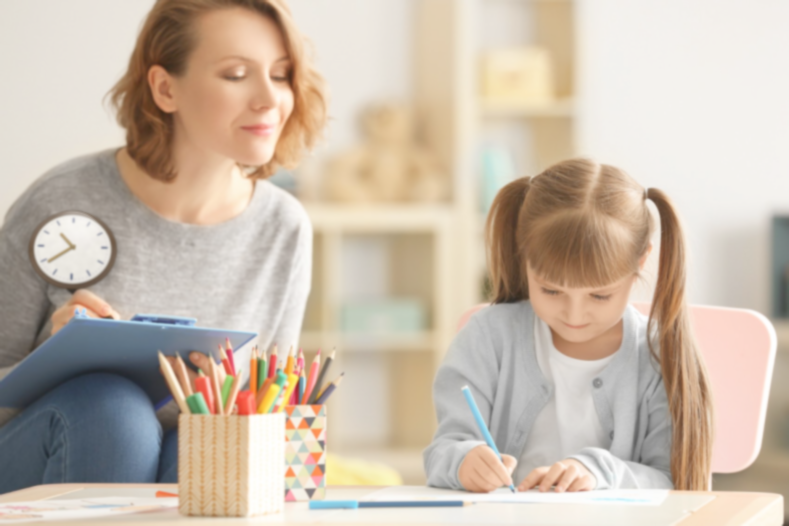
10 h 39 min
